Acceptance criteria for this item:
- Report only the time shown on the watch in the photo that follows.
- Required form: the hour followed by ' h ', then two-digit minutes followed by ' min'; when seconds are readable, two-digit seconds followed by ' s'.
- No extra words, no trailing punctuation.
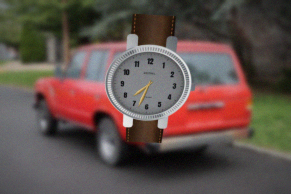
7 h 33 min
